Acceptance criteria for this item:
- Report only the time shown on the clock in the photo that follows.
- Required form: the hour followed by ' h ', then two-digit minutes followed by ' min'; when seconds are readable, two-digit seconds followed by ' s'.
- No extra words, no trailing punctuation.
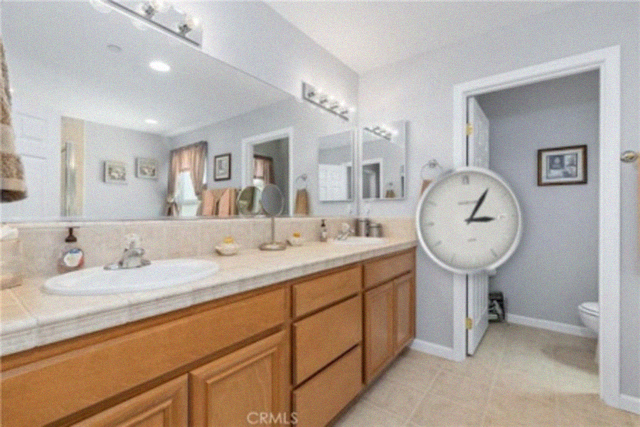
3 h 06 min
